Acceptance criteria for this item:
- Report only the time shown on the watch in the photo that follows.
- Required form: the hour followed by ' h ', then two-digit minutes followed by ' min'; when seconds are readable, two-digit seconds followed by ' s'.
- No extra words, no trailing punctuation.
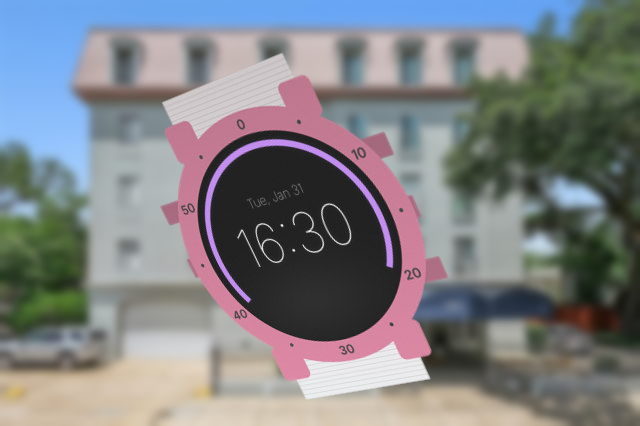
16 h 30 min
